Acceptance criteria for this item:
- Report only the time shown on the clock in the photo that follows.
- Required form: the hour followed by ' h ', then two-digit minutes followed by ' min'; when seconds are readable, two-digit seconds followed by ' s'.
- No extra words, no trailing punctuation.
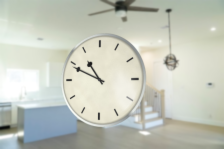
10 h 49 min
